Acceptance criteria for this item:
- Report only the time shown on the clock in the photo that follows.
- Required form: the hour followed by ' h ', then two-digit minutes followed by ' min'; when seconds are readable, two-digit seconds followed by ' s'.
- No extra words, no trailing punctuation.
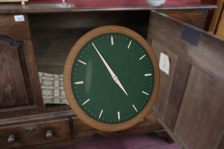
4 h 55 min
